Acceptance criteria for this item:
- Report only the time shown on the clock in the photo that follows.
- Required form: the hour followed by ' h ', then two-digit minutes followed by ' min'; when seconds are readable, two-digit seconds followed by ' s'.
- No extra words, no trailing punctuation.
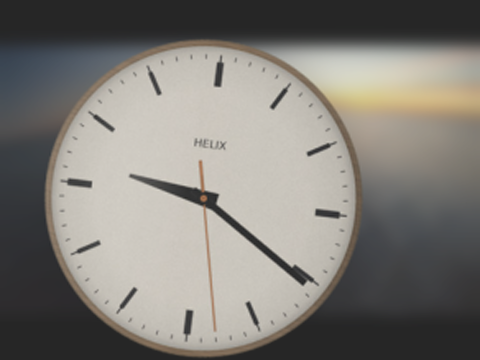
9 h 20 min 28 s
